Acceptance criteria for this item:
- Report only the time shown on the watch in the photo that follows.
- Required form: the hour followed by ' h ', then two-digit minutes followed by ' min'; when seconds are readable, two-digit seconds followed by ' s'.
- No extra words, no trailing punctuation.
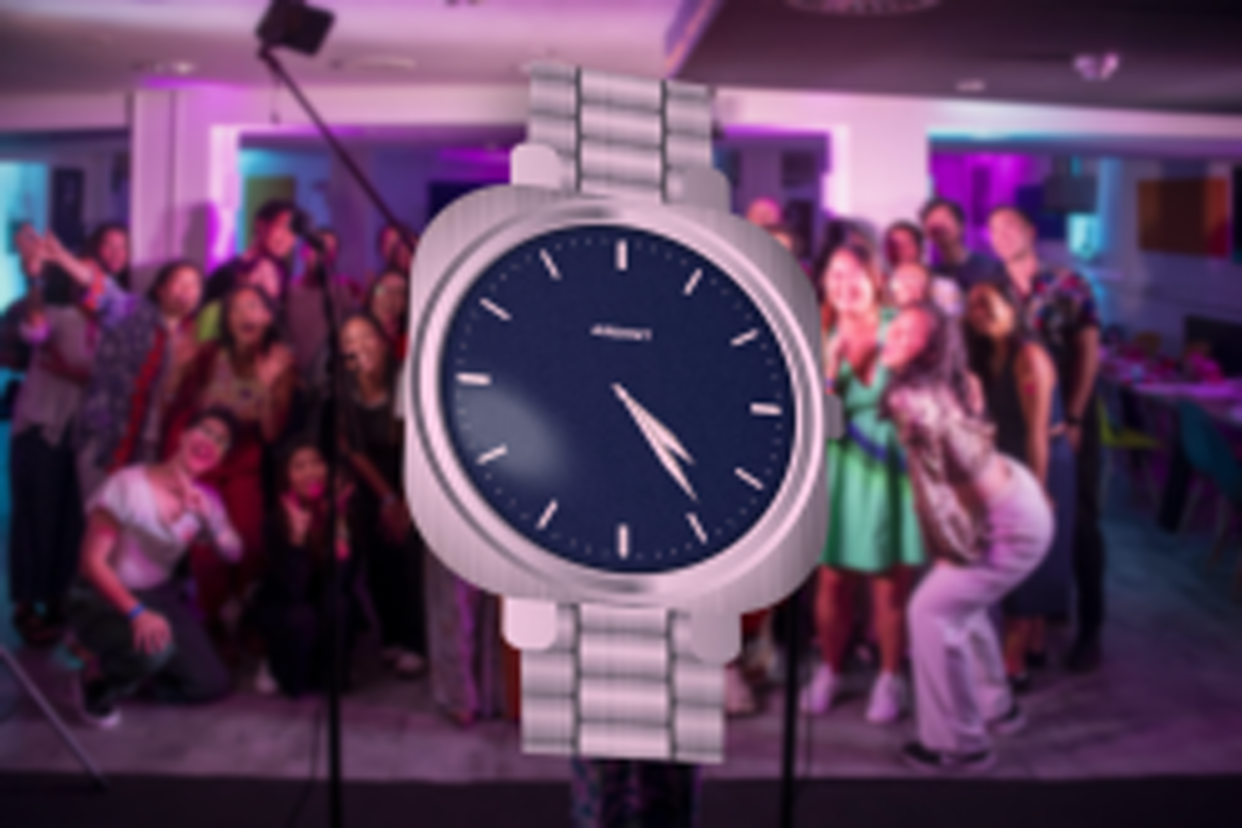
4 h 24 min
